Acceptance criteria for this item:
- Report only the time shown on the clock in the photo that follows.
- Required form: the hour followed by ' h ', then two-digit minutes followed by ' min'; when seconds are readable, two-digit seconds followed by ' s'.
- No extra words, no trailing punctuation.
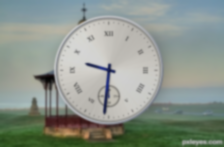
9 h 31 min
